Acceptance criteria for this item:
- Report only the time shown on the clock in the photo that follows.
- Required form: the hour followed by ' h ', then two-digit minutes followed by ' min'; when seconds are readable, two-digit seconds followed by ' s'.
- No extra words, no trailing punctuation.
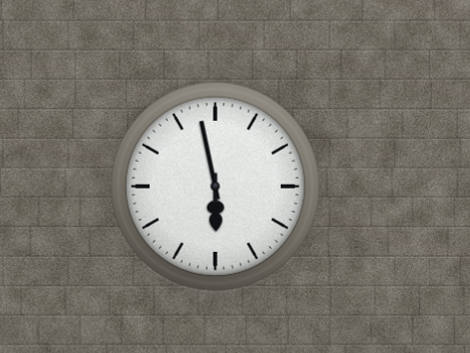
5 h 58 min
